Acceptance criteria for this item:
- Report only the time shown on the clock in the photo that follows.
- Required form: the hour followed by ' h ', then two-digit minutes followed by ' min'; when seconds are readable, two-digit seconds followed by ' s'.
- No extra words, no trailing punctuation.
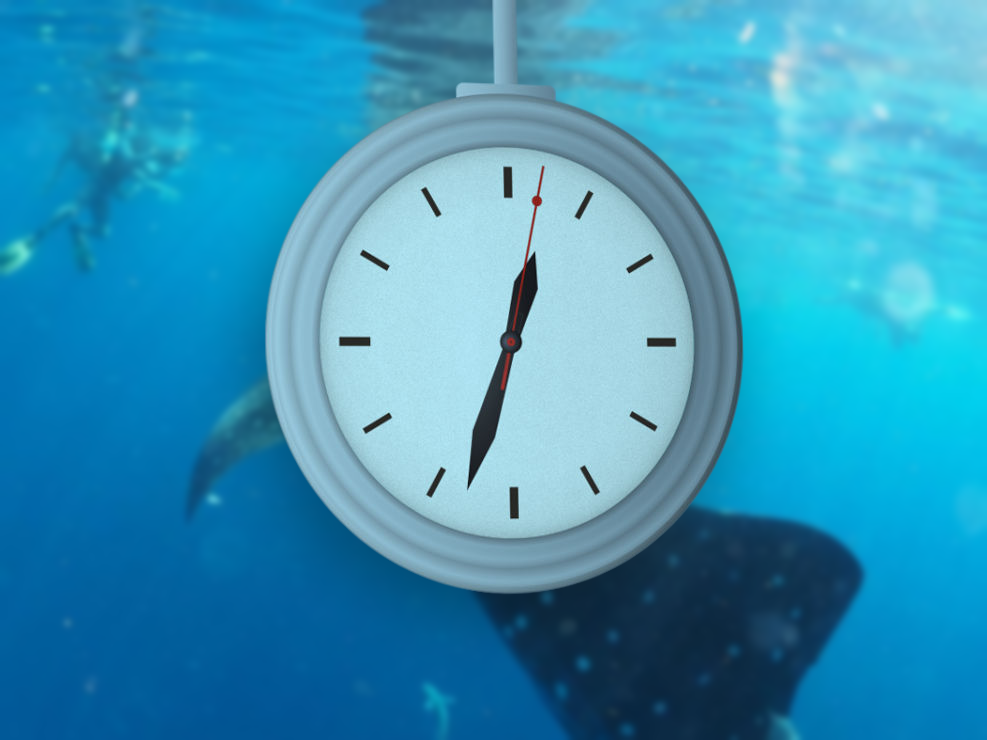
12 h 33 min 02 s
